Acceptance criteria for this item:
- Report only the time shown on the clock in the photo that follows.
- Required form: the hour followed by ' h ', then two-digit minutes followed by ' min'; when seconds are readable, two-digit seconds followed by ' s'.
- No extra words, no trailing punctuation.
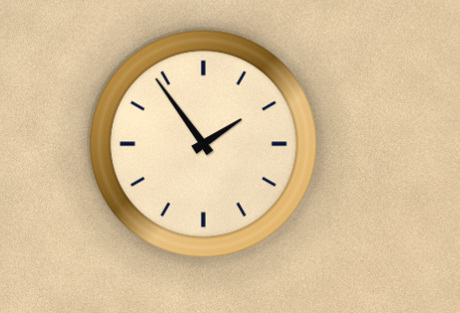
1 h 54 min
